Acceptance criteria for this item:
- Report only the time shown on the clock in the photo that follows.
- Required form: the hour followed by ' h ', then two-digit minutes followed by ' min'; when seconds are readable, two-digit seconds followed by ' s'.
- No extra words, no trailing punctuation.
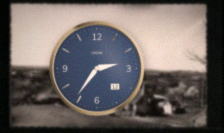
2 h 36 min
